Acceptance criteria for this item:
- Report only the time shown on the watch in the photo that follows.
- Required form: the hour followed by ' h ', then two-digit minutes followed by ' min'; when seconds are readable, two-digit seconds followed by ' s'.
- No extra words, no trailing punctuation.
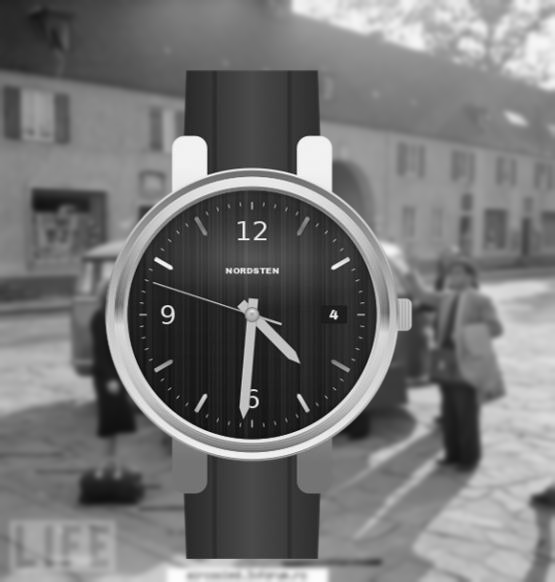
4 h 30 min 48 s
